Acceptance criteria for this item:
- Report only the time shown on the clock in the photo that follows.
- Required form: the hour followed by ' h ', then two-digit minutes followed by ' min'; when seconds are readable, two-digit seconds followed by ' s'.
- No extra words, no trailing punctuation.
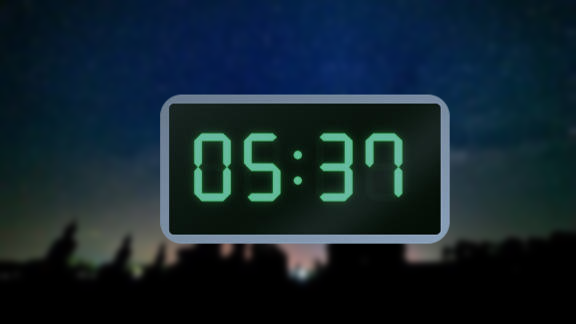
5 h 37 min
